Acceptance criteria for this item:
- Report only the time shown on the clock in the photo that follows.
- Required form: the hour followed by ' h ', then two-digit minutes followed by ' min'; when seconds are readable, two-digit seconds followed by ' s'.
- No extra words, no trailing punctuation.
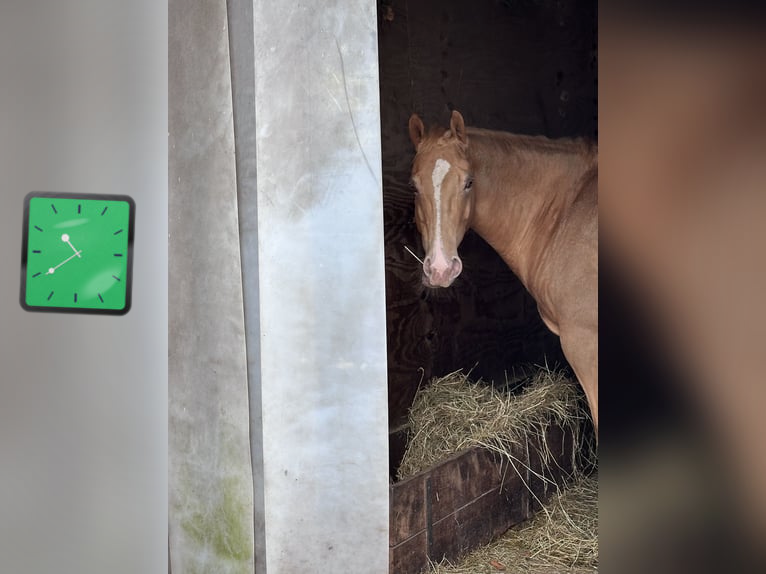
10 h 39 min
